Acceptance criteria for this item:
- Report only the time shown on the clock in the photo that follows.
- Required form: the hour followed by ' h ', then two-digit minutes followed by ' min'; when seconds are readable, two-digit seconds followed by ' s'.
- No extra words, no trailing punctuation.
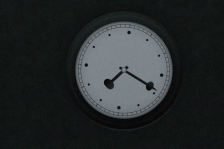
7 h 19 min
